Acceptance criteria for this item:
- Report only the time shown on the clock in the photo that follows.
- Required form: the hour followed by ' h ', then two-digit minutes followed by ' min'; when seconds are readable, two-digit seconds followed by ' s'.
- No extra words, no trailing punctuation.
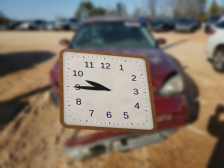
9 h 45 min
